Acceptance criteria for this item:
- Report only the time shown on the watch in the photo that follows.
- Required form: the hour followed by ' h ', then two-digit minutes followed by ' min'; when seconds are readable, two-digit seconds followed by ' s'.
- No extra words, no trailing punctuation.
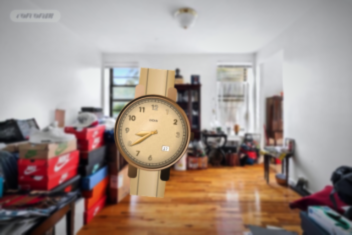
8 h 39 min
